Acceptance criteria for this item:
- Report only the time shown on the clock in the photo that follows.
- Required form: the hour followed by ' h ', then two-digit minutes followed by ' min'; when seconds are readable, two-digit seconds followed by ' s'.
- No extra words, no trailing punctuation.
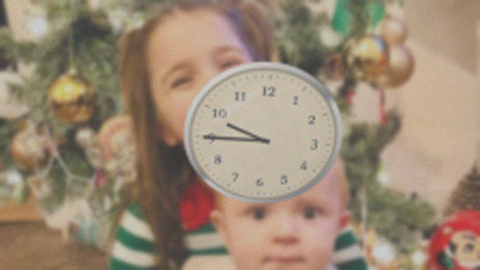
9 h 45 min
